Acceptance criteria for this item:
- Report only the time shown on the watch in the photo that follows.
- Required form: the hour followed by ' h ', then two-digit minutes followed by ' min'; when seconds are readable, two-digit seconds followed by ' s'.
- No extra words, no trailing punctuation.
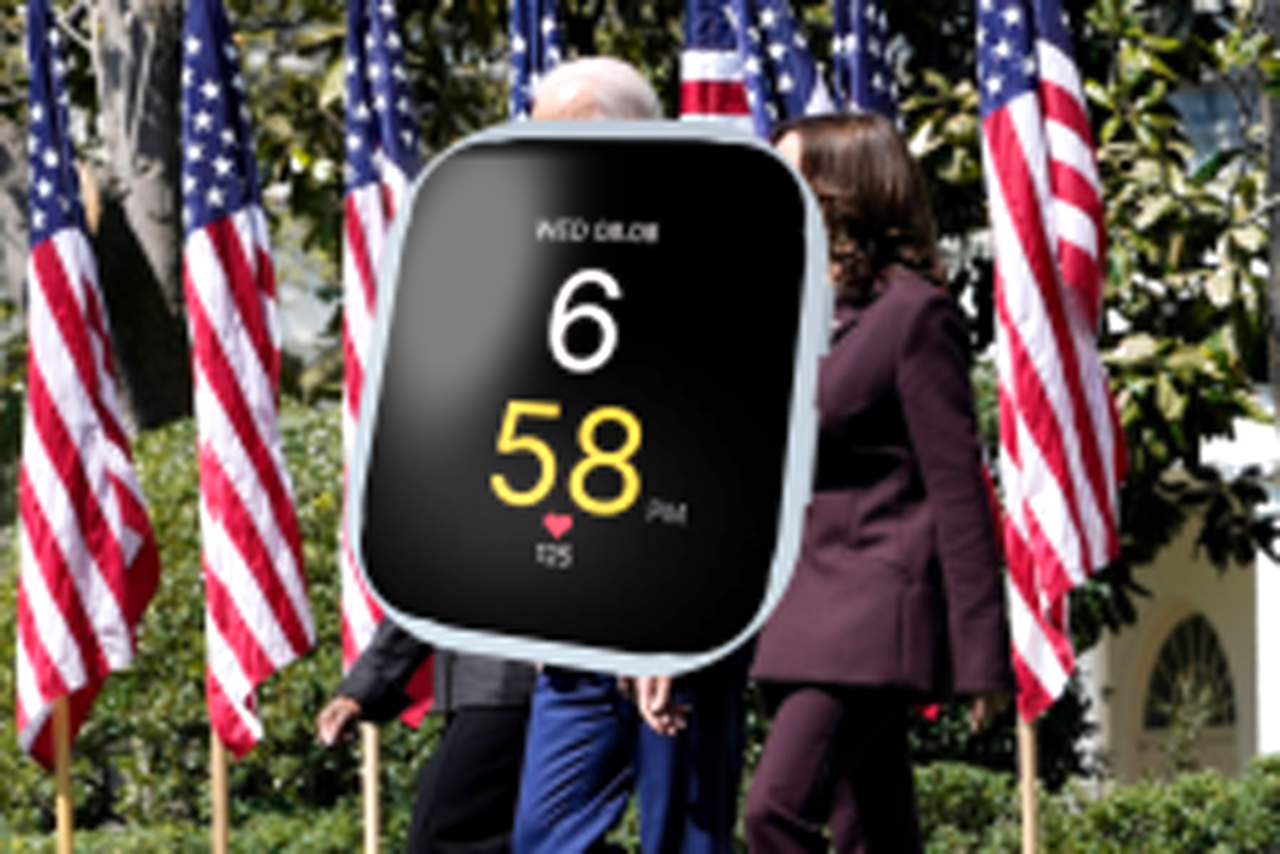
6 h 58 min
